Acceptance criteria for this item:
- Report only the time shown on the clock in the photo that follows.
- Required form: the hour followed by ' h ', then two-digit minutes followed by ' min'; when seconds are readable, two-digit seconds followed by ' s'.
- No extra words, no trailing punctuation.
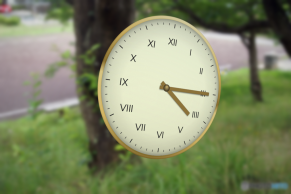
4 h 15 min
